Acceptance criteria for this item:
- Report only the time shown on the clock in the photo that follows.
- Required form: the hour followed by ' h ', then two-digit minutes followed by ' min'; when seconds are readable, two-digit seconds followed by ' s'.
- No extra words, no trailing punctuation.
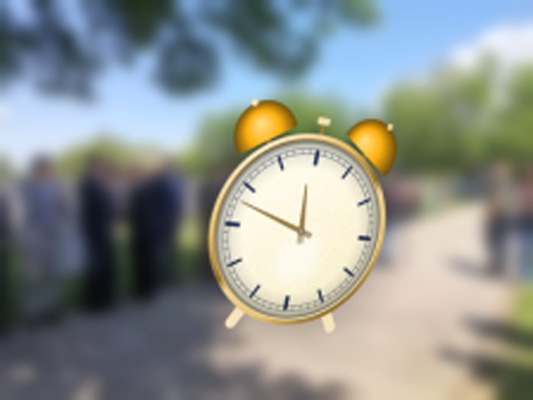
11 h 48 min
